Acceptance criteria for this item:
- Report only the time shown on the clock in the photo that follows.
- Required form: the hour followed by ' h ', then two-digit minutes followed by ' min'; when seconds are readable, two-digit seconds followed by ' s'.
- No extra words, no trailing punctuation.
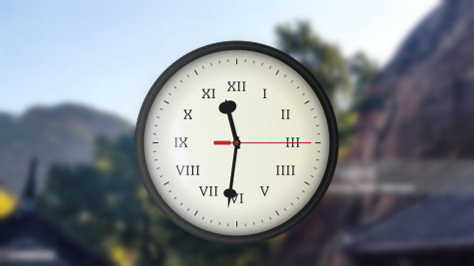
11 h 31 min 15 s
